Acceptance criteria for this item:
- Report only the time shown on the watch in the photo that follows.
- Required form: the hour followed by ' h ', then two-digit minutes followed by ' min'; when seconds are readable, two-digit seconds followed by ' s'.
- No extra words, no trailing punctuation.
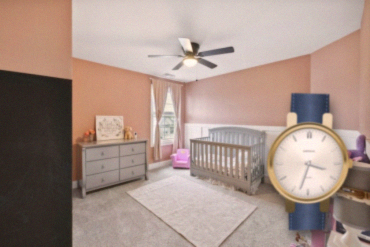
3 h 33 min
